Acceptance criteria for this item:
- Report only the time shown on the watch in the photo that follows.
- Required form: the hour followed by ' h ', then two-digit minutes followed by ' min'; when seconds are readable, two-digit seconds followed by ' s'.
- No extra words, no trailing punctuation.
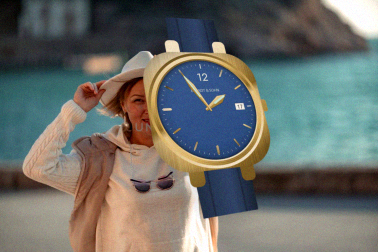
1 h 55 min
